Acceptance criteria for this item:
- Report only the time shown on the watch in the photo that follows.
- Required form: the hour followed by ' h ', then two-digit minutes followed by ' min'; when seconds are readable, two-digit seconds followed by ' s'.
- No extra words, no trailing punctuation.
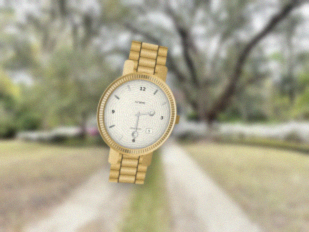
2 h 30 min
